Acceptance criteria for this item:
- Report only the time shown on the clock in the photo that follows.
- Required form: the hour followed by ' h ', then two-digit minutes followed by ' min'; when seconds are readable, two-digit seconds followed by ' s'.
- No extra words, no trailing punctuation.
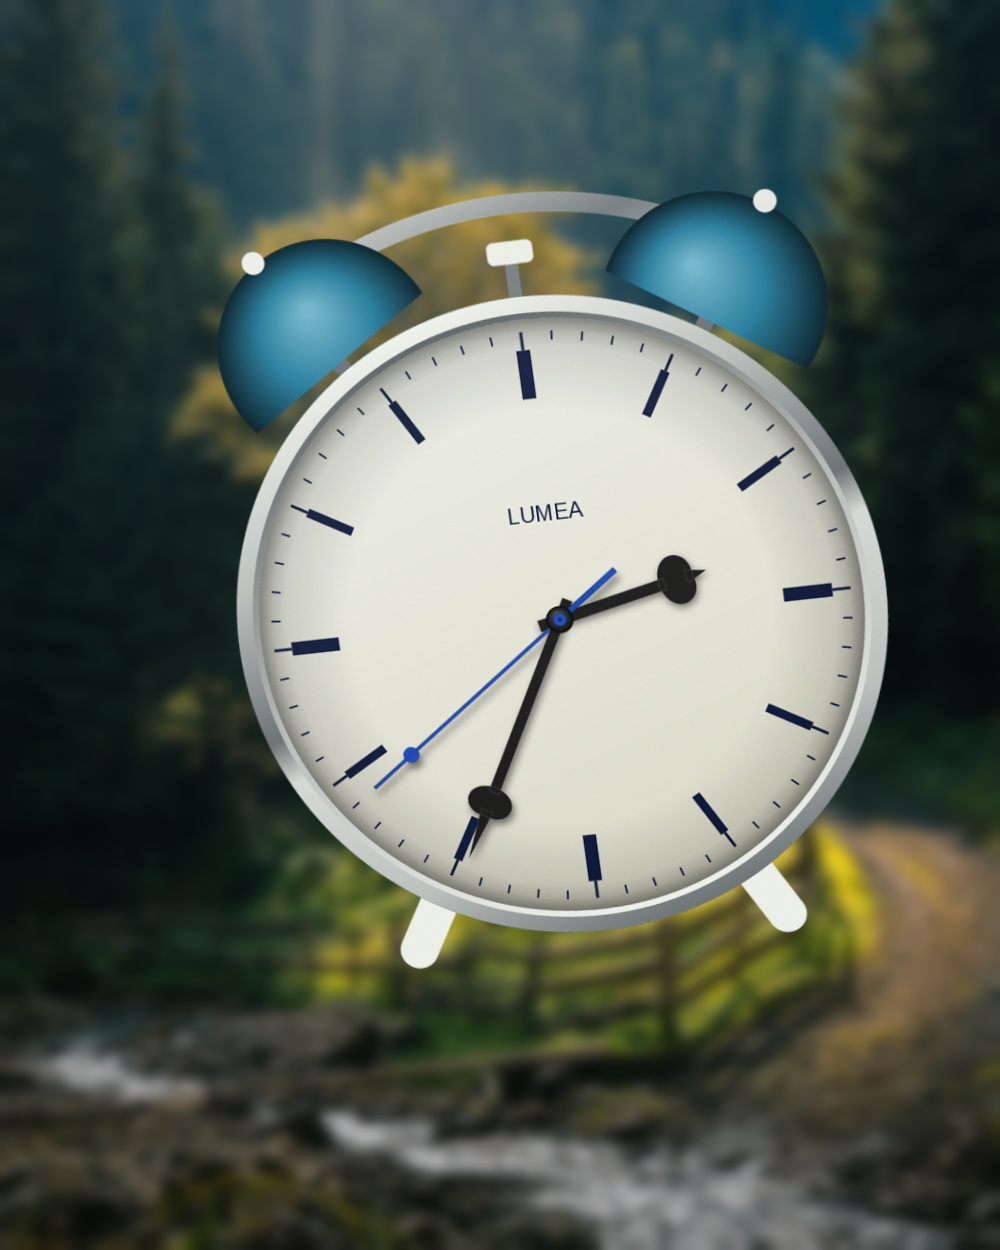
2 h 34 min 39 s
